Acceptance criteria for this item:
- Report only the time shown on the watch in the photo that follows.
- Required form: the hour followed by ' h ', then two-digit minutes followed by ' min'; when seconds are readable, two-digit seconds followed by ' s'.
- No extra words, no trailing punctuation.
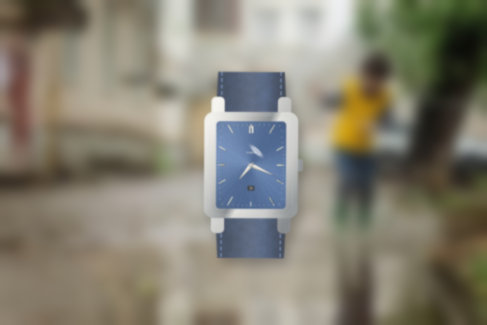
7 h 19 min
